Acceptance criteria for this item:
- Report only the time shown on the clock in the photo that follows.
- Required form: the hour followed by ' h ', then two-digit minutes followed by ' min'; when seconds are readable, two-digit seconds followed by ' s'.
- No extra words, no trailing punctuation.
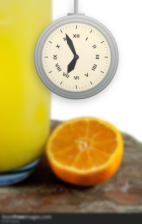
6 h 56 min
